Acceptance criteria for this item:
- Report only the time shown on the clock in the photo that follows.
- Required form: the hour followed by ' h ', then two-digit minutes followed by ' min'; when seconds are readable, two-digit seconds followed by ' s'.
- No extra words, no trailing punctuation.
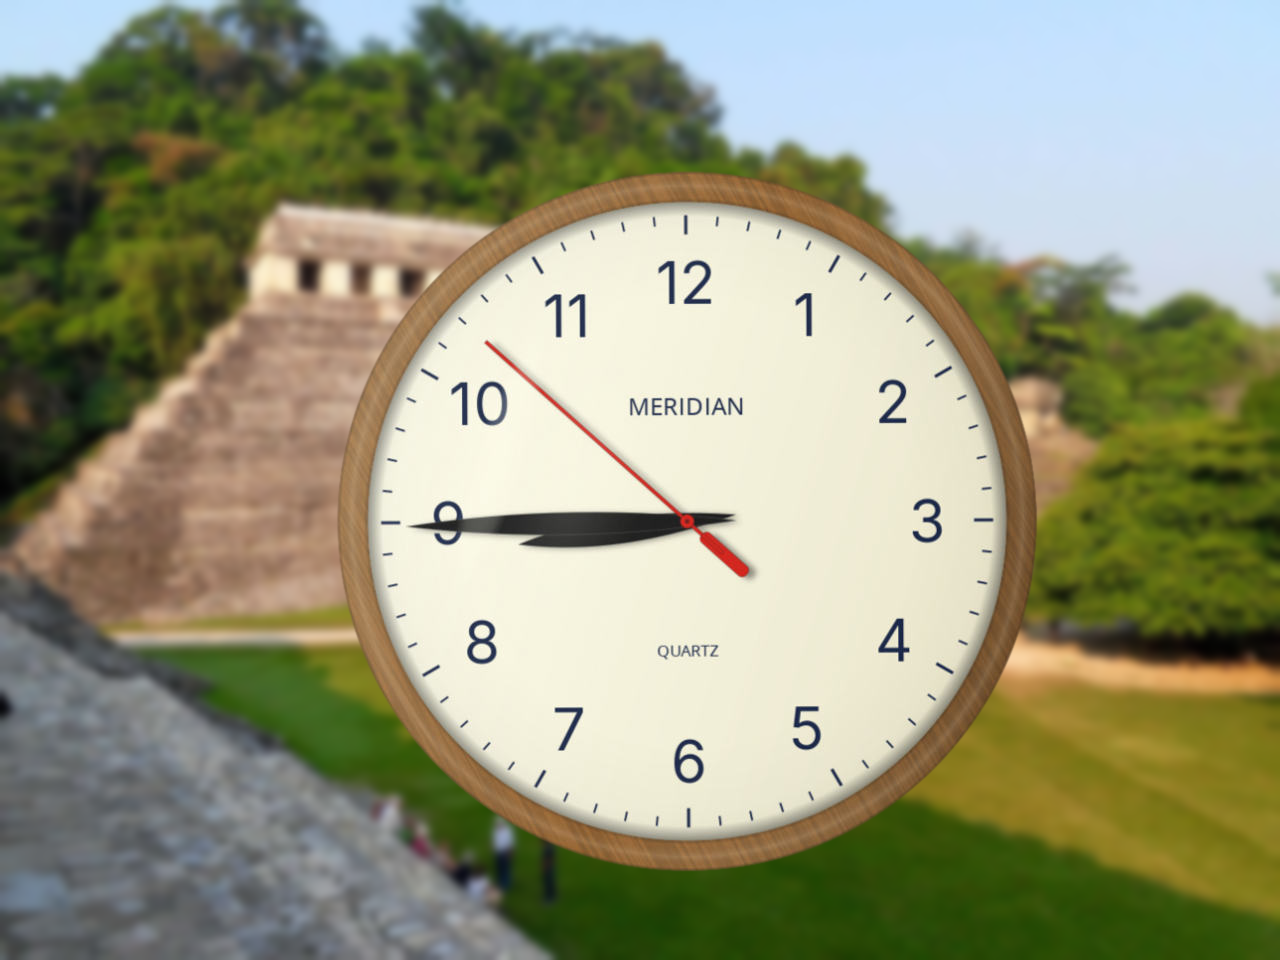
8 h 44 min 52 s
